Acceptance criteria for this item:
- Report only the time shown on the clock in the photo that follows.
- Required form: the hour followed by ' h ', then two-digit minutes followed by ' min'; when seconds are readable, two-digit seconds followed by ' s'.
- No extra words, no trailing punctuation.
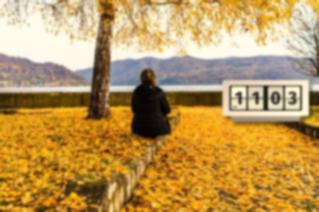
11 h 03 min
